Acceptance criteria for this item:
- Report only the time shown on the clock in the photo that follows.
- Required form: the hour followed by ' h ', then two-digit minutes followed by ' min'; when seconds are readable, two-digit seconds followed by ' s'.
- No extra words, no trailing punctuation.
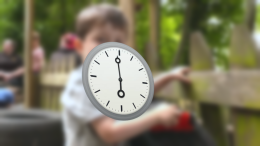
5 h 59 min
